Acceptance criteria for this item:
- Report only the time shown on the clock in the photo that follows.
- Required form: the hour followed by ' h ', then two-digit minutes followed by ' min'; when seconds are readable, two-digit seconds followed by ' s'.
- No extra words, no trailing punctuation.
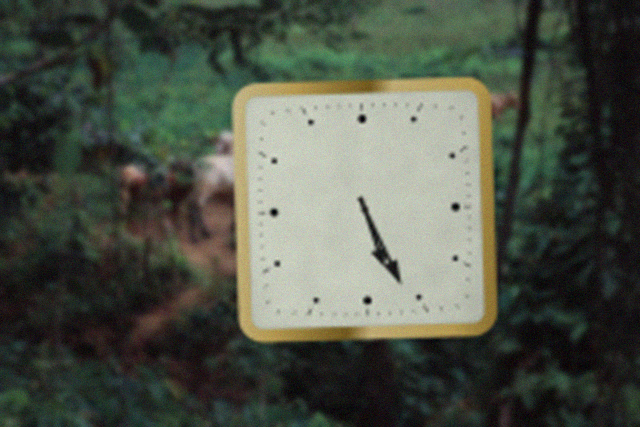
5 h 26 min
